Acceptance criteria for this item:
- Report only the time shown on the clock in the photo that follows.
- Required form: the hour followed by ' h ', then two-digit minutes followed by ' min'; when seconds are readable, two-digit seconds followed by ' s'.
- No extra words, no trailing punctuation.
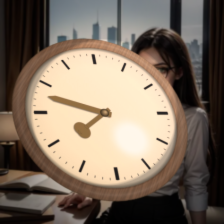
7 h 48 min
